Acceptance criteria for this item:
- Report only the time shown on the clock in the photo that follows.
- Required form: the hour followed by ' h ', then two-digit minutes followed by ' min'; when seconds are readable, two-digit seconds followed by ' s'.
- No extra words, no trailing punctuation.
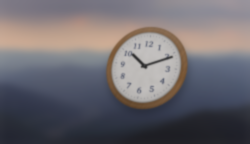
10 h 11 min
